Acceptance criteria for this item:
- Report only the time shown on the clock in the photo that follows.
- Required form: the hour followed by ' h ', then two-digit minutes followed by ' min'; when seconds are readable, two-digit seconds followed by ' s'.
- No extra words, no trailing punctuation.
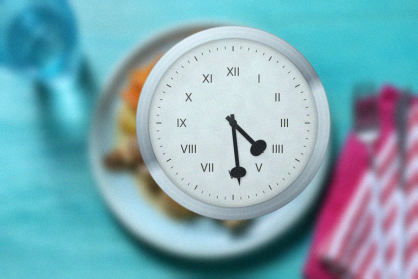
4 h 29 min
